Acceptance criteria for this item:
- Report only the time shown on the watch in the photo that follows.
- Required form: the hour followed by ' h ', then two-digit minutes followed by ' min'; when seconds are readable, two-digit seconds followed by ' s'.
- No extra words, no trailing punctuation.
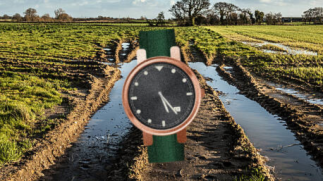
5 h 24 min
